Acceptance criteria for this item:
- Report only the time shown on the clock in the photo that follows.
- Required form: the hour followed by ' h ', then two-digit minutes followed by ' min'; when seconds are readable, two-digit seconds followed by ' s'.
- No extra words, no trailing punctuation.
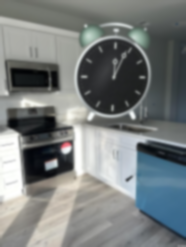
12 h 04 min
